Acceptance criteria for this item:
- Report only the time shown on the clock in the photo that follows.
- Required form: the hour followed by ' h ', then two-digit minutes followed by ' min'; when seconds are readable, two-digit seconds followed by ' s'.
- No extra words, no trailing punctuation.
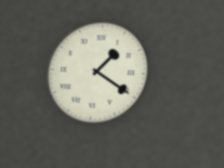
1 h 20 min
